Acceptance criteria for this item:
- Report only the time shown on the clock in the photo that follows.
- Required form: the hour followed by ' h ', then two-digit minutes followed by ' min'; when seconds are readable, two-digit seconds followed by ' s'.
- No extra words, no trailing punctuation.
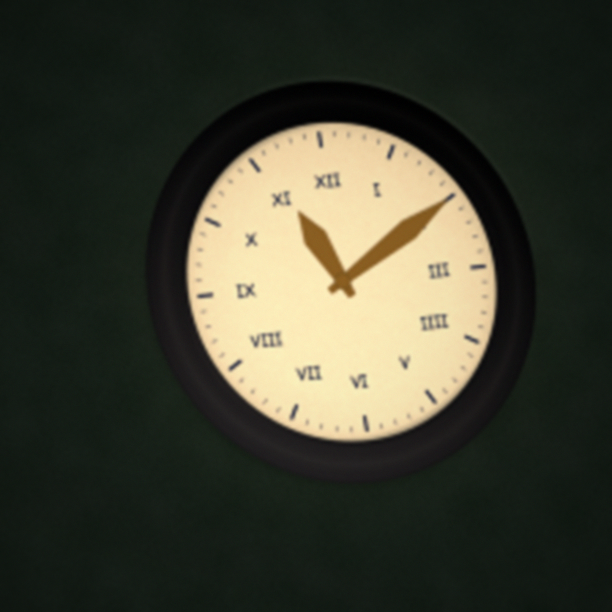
11 h 10 min
